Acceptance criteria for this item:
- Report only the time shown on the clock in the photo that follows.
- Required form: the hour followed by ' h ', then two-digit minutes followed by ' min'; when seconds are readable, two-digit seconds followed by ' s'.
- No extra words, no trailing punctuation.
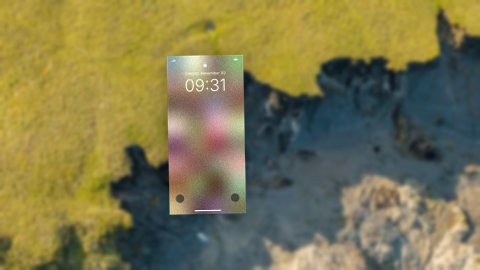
9 h 31 min
